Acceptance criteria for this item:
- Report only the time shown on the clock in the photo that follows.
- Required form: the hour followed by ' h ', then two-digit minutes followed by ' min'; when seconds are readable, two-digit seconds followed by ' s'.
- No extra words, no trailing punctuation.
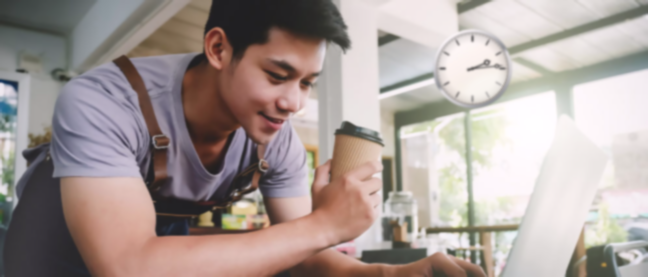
2 h 14 min
